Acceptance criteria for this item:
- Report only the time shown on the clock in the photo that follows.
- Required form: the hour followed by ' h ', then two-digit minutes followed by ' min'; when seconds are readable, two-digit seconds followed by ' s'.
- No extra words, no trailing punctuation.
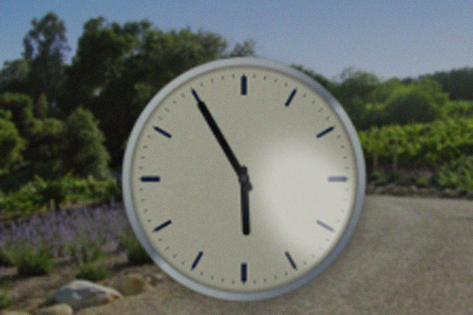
5 h 55 min
